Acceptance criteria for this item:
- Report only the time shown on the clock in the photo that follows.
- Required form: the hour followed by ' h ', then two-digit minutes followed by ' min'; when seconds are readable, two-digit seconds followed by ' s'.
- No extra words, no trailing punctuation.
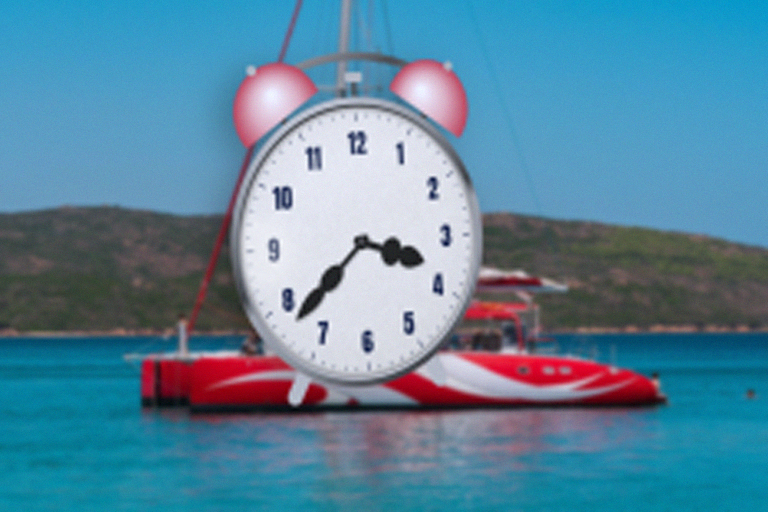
3 h 38 min
